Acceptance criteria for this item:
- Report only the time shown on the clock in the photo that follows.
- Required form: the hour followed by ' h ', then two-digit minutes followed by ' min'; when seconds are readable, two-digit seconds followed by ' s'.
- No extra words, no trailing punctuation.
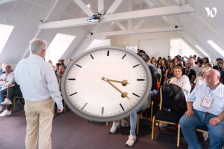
3 h 22 min
